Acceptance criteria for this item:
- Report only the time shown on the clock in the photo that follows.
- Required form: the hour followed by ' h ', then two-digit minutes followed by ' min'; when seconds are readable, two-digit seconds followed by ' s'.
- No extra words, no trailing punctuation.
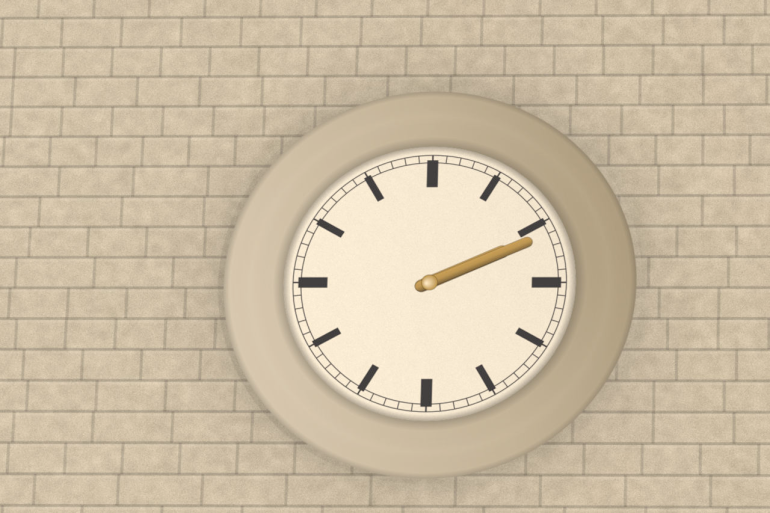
2 h 11 min
